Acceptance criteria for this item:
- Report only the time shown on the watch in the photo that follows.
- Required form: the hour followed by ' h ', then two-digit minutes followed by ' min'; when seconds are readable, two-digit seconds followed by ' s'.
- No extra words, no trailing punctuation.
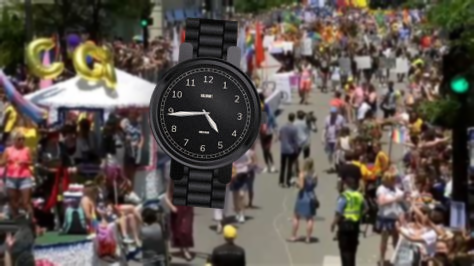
4 h 44 min
